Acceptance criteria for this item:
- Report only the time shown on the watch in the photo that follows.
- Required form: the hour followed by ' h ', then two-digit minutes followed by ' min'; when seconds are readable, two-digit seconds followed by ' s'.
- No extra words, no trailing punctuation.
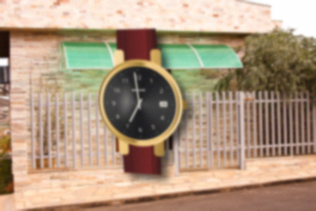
6 h 59 min
